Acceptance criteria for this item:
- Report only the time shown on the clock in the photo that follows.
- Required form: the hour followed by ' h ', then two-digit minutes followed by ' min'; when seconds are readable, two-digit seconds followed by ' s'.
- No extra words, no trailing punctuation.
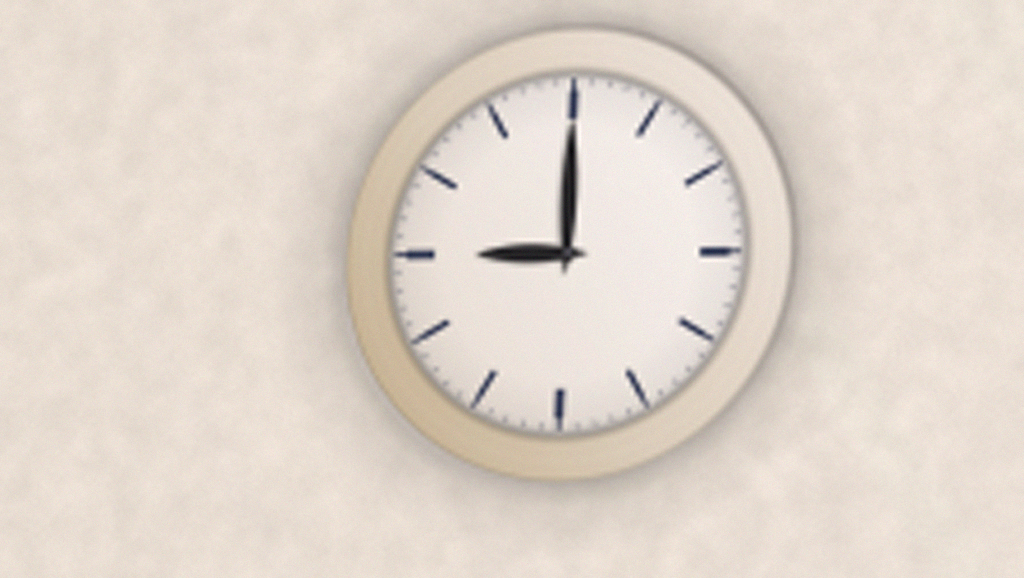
9 h 00 min
